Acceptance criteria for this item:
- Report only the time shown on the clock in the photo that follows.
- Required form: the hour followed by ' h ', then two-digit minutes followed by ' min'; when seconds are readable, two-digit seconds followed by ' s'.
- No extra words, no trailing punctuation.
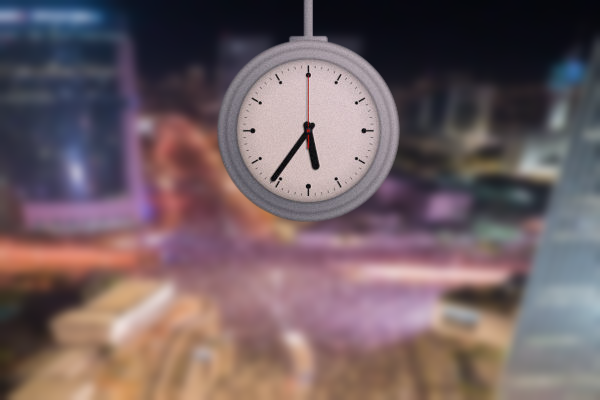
5 h 36 min 00 s
